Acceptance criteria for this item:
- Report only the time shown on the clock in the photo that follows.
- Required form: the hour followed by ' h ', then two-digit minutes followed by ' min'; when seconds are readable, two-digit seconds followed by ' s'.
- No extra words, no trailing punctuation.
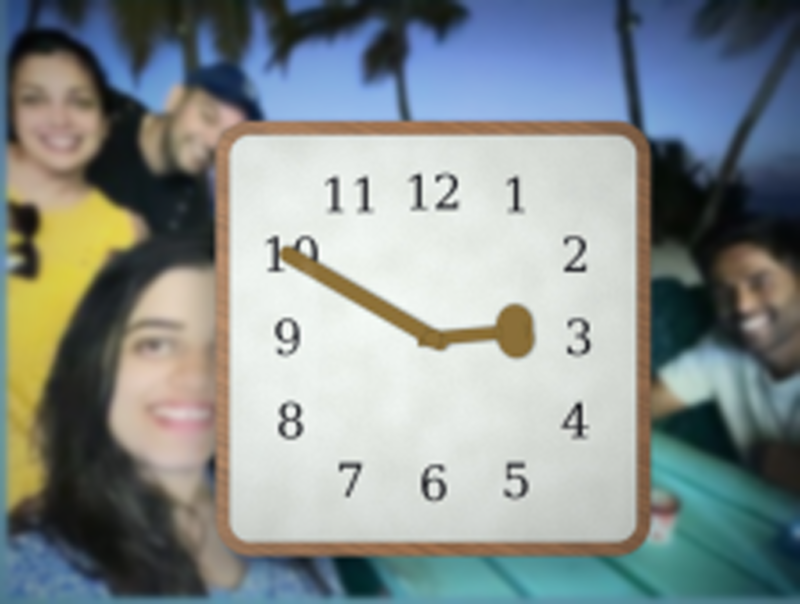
2 h 50 min
